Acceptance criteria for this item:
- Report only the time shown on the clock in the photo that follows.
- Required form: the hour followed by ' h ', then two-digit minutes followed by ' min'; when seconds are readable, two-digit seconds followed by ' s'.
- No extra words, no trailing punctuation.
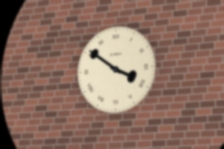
3 h 51 min
